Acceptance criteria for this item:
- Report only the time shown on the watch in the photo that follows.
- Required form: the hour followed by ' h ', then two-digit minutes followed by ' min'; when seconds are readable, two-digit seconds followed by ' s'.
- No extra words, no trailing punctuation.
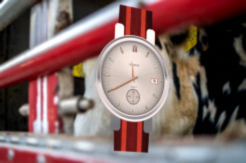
11 h 40 min
